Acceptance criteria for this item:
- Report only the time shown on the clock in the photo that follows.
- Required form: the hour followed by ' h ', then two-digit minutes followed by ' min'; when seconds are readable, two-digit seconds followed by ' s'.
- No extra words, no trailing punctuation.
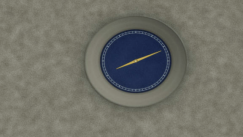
8 h 11 min
